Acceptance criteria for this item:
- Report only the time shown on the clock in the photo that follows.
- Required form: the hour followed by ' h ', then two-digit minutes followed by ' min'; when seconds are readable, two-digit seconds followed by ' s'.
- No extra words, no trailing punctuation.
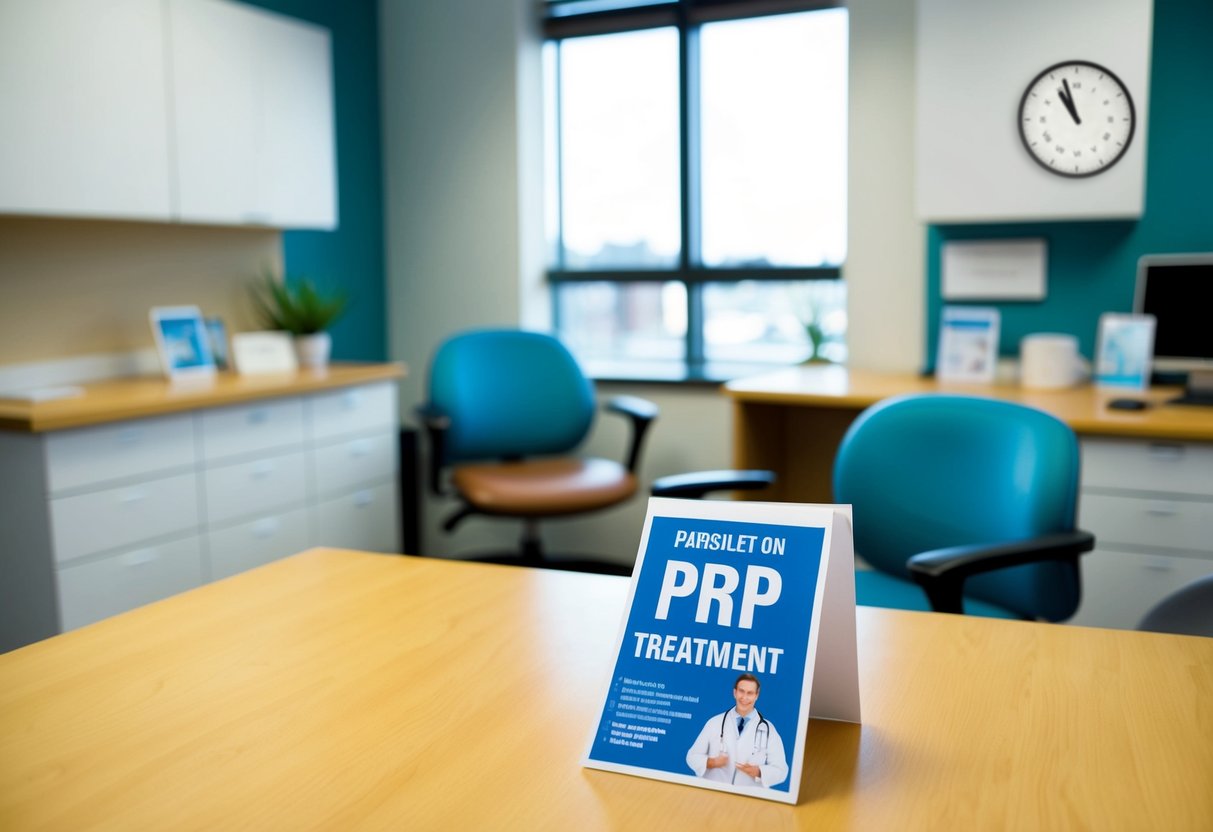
10 h 57 min
